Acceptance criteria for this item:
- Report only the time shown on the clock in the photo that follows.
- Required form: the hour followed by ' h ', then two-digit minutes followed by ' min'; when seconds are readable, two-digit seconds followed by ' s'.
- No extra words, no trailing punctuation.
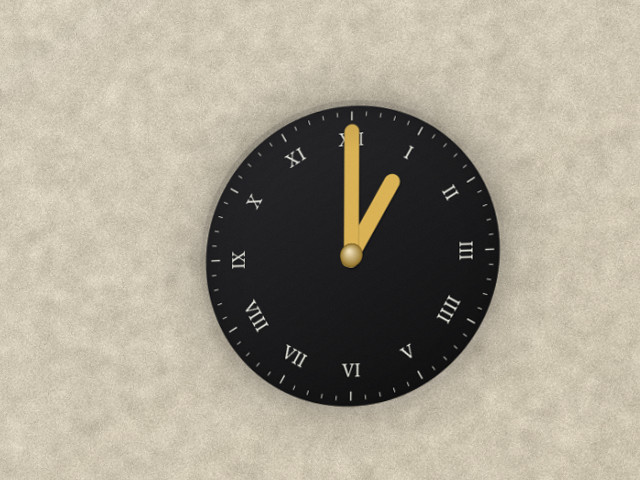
1 h 00 min
